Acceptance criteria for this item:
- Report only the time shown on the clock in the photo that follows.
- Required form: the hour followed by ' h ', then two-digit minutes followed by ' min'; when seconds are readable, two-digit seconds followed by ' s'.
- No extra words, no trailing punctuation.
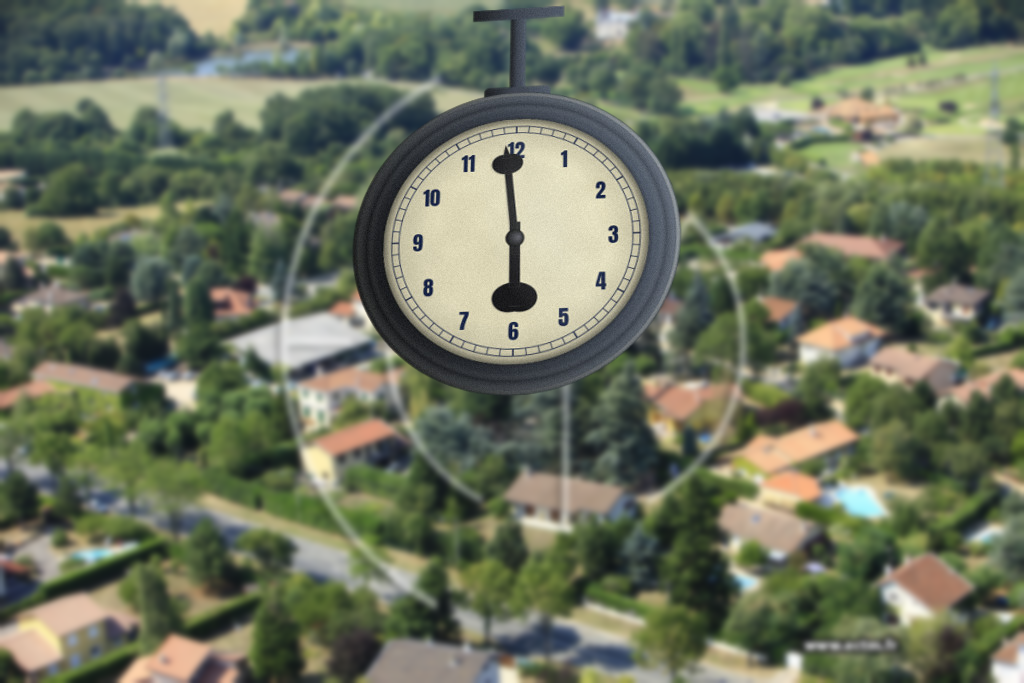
5 h 59 min
